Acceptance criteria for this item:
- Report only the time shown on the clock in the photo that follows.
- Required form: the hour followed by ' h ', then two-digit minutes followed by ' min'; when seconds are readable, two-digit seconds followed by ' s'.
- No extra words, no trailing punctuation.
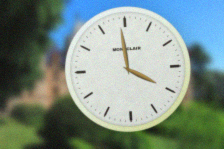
3 h 59 min
